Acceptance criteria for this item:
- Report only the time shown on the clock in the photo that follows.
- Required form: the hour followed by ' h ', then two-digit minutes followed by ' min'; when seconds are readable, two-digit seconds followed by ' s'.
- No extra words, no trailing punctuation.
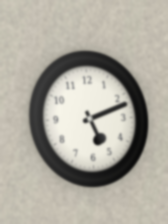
5 h 12 min
